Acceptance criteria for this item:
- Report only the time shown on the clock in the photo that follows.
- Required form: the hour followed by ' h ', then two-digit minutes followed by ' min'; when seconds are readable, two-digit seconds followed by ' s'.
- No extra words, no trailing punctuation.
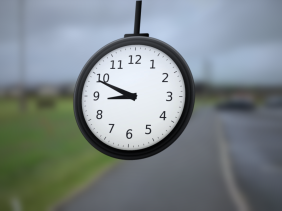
8 h 49 min
